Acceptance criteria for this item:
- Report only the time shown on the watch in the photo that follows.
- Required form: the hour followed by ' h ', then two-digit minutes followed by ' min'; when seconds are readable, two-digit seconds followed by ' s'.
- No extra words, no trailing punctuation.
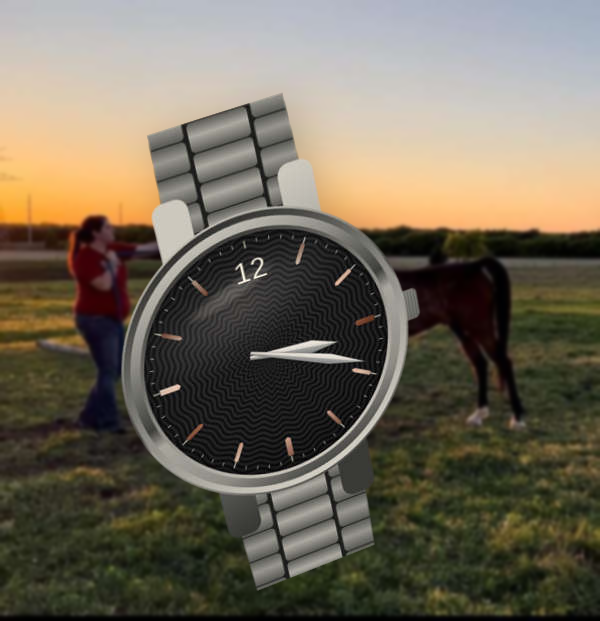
3 h 19 min
